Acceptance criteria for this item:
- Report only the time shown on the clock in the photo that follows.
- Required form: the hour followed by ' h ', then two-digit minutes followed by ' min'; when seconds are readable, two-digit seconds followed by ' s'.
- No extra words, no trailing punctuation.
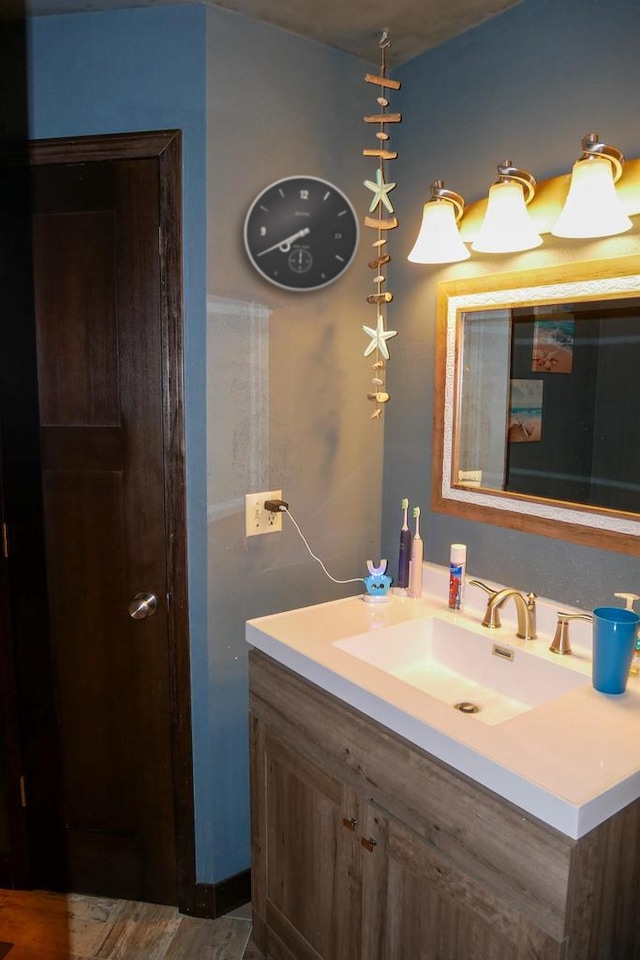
7 h 40 min
